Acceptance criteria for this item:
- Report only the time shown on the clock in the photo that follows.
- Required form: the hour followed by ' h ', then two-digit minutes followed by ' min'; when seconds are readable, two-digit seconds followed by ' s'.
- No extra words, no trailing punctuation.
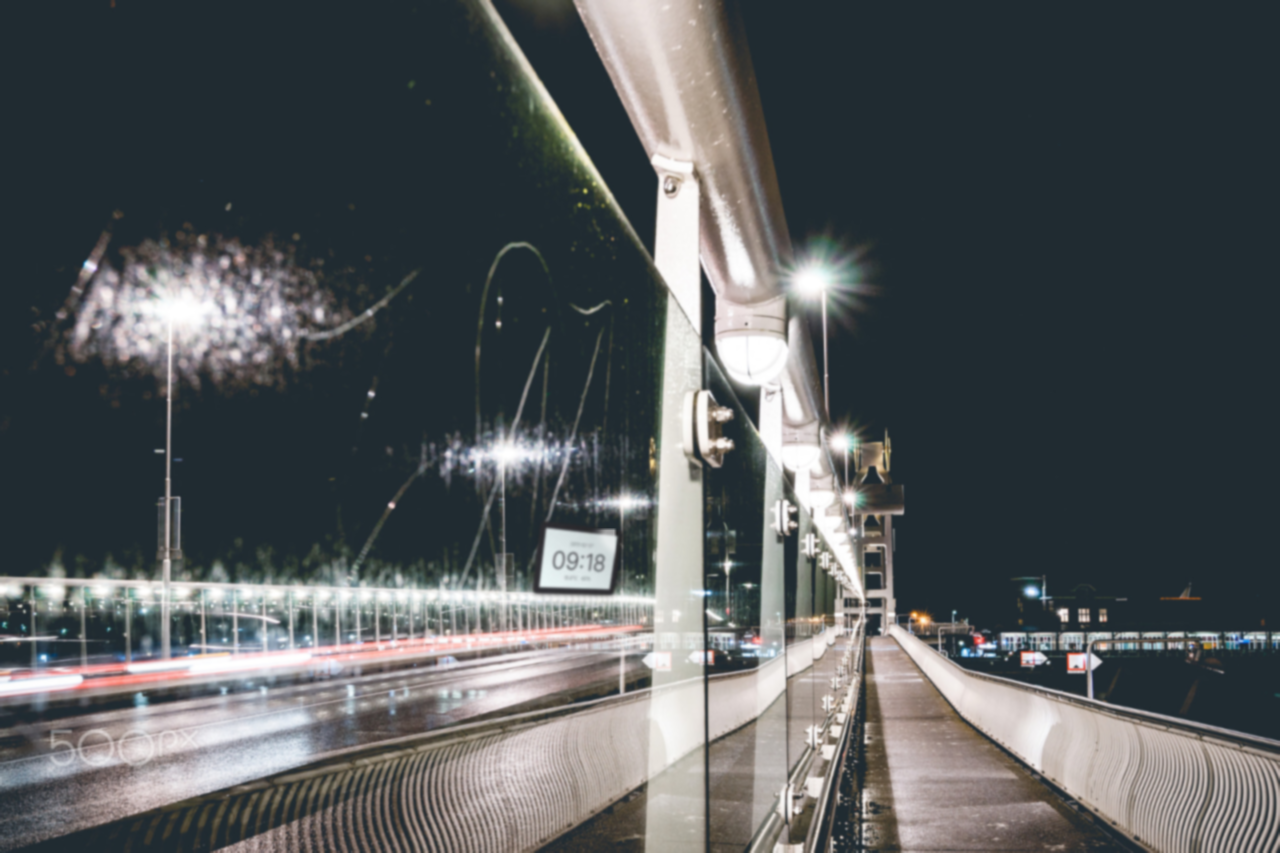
9 h 18 min
